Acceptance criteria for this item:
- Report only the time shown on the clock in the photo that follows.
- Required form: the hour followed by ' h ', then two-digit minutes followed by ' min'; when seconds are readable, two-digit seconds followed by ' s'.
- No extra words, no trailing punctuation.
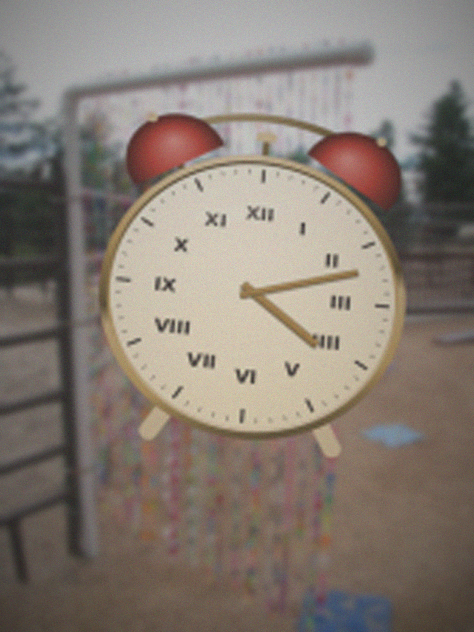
4 h 12 min
